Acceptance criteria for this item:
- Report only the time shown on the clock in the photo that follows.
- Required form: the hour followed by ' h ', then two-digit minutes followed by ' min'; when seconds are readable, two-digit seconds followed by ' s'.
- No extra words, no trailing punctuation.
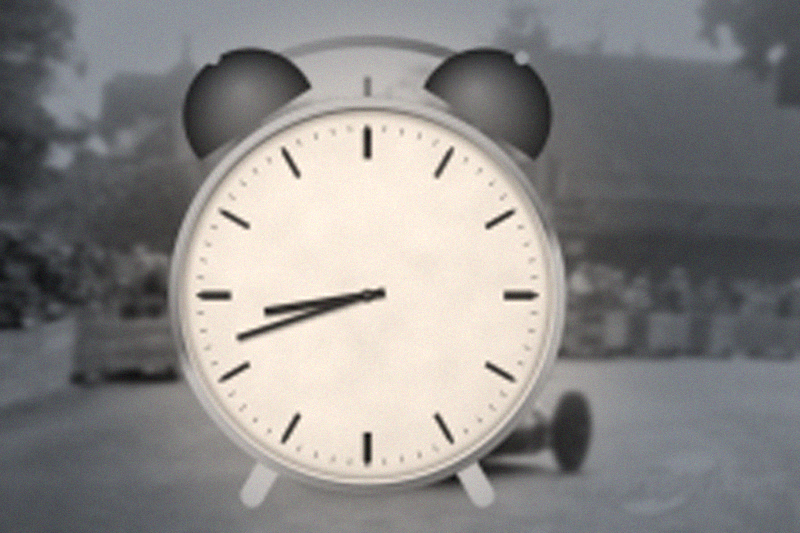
8 h 42 min
